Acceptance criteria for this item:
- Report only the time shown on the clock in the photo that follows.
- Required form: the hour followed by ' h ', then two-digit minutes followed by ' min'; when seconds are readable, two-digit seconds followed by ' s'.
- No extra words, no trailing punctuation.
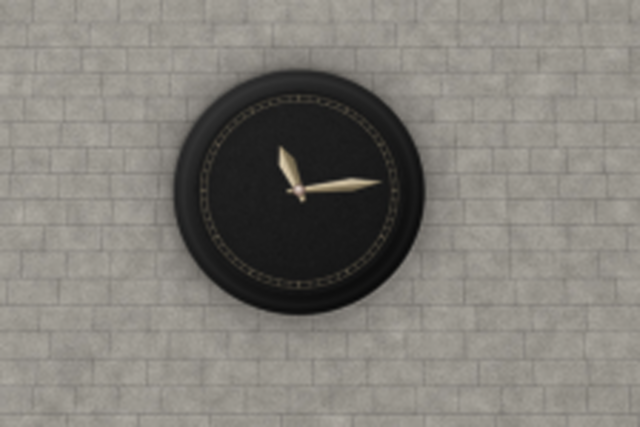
11 h 14 min
